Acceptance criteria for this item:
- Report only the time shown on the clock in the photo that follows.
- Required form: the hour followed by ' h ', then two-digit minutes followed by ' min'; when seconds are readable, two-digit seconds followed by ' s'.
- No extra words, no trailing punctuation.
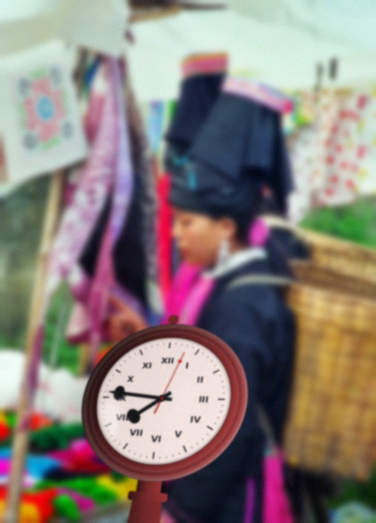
7 h 46 min 03 s
